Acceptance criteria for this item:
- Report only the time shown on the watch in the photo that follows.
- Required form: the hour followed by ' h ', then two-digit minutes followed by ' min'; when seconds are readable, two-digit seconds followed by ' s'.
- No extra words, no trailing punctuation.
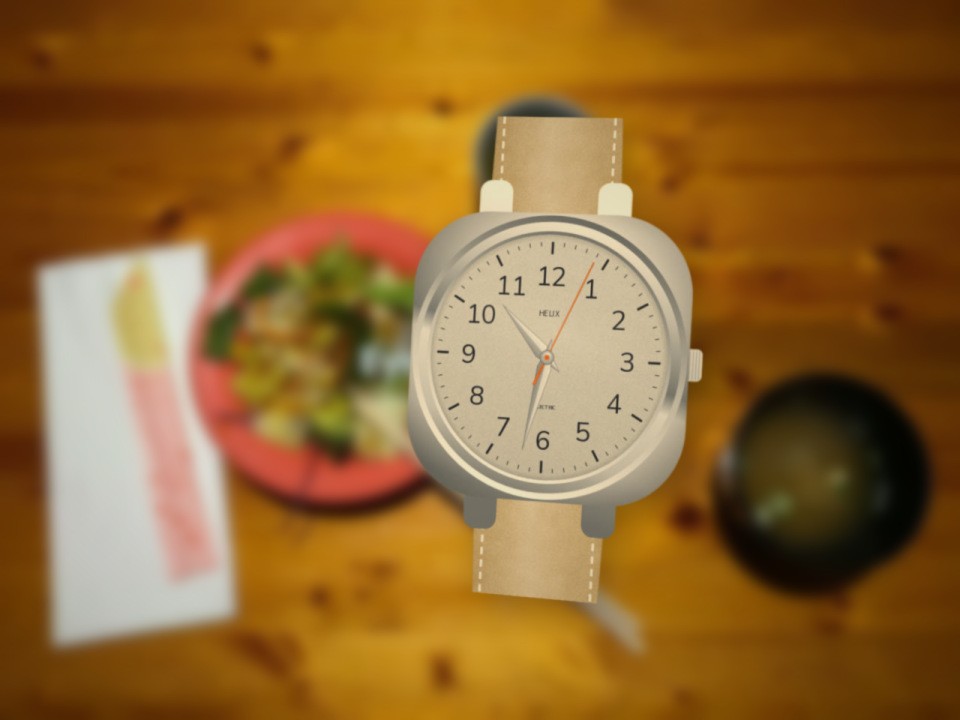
10 h 32 min 04 s
